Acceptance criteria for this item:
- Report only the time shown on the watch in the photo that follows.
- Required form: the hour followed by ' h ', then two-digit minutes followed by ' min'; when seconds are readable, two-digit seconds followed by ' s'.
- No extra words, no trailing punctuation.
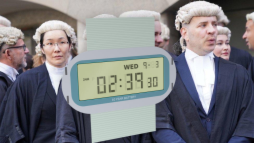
2 h 39 min 30 s
